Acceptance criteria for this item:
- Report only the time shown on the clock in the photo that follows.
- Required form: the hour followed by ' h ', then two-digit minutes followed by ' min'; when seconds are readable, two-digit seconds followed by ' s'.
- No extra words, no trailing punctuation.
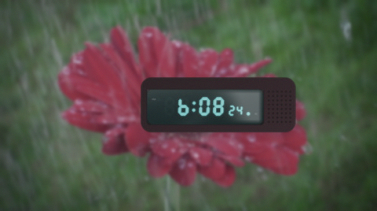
6 h 08 min 24 s
